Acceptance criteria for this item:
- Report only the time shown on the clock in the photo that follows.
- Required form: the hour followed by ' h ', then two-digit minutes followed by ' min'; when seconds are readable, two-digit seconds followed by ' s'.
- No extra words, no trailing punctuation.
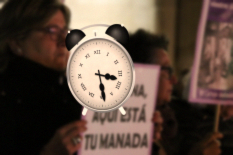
3 h 29 min
